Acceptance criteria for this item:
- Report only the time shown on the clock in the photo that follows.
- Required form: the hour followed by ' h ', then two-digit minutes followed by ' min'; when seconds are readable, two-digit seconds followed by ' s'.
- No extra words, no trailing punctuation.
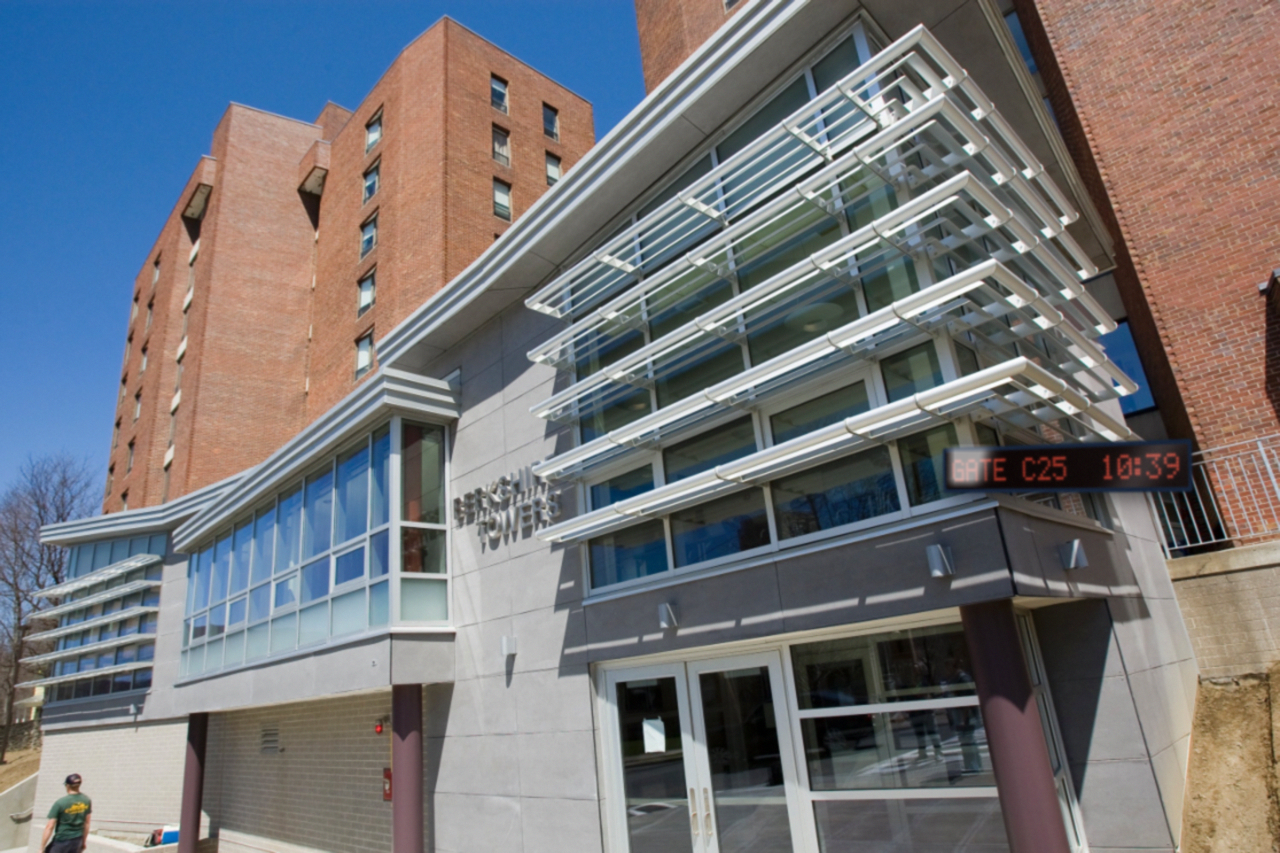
10 h 39 min
